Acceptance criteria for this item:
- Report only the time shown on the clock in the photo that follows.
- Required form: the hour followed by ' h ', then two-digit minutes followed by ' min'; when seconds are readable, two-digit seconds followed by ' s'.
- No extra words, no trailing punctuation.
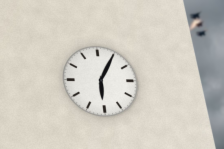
6 h 05 min
